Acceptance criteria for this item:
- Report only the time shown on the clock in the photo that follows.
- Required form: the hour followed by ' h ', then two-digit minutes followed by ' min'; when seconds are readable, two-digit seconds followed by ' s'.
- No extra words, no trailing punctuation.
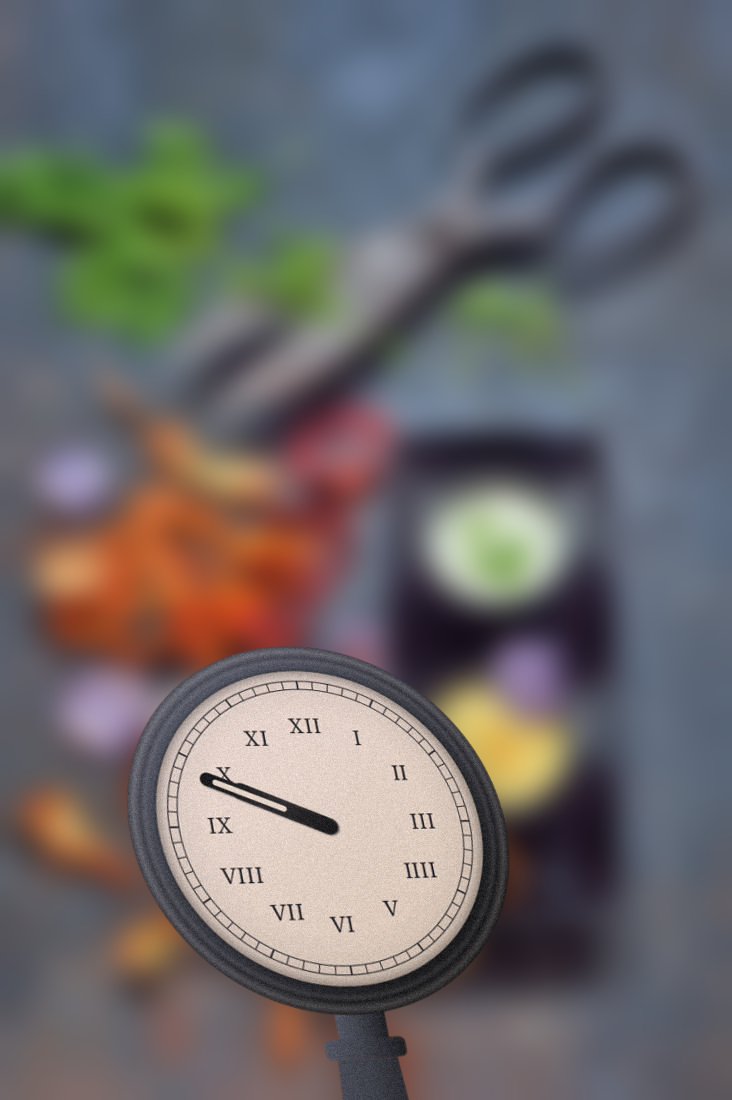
9 h 49 min
